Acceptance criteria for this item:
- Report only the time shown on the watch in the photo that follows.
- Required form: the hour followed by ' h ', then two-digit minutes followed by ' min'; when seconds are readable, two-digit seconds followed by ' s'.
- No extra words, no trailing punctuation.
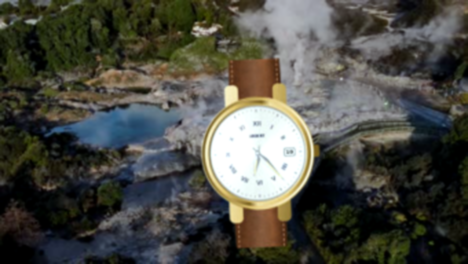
6 h 23 min
